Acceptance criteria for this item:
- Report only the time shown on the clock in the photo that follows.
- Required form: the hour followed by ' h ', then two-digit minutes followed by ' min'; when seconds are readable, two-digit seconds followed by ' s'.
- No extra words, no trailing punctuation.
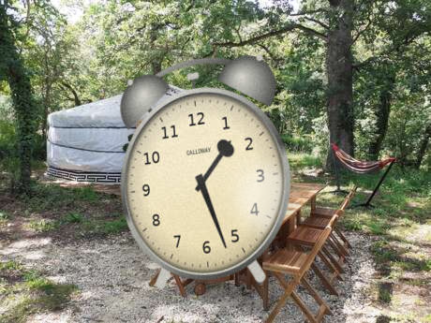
1 h 27 min
